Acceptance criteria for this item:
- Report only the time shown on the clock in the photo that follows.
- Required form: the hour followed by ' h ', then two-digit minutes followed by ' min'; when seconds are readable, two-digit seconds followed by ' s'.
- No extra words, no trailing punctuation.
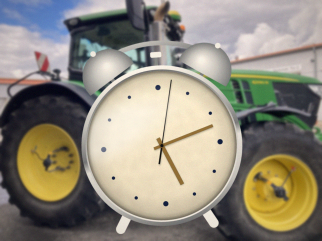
5 h 12 min 02 s
